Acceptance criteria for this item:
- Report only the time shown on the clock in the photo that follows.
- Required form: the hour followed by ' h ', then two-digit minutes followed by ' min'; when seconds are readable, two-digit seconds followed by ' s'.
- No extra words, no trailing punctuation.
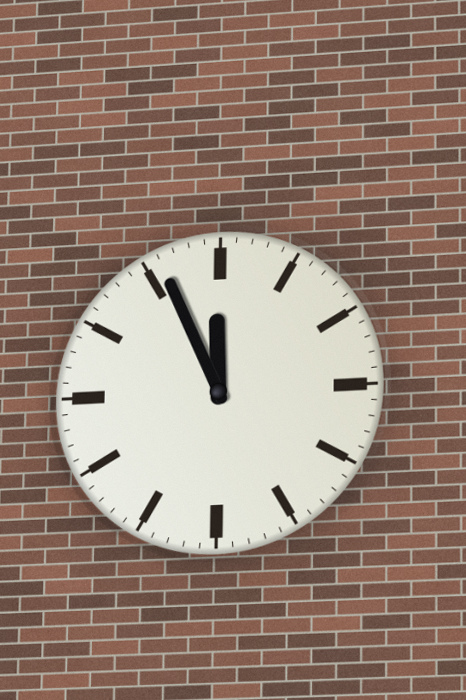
11 h 56 min
